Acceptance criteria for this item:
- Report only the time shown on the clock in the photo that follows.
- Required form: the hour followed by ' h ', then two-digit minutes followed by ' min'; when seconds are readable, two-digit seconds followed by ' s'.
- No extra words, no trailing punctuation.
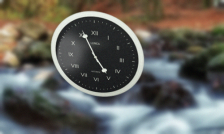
4 h 56 min
